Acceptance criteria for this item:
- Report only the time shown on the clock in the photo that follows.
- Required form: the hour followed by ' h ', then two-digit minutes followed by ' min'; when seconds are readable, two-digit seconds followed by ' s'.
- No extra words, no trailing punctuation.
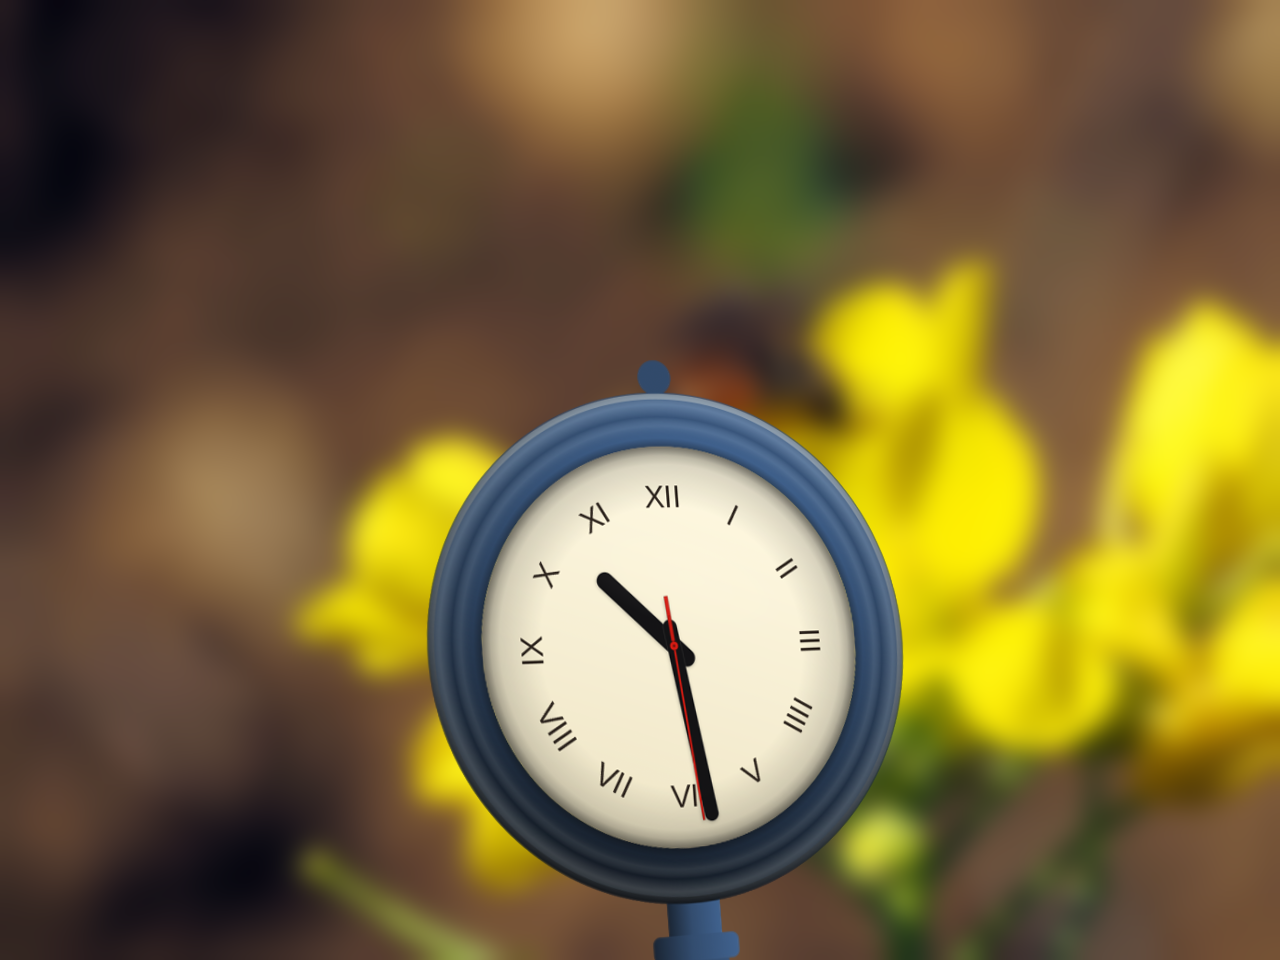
10 h 28 min 29 s
